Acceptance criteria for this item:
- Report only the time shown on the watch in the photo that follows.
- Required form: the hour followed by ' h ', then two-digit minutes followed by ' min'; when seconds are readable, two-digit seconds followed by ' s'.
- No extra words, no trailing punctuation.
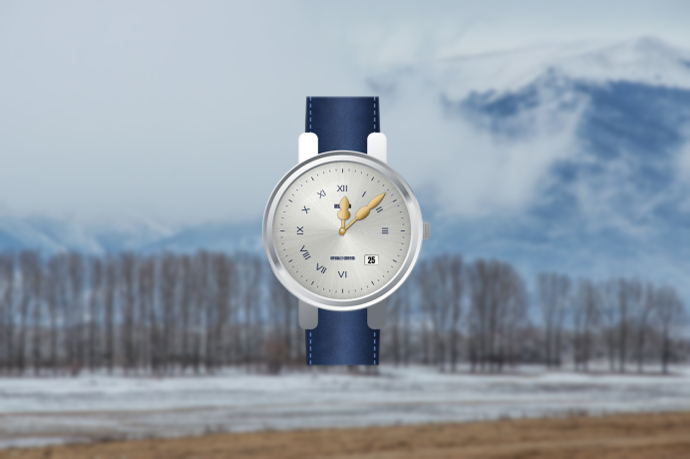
12 h 08 min
